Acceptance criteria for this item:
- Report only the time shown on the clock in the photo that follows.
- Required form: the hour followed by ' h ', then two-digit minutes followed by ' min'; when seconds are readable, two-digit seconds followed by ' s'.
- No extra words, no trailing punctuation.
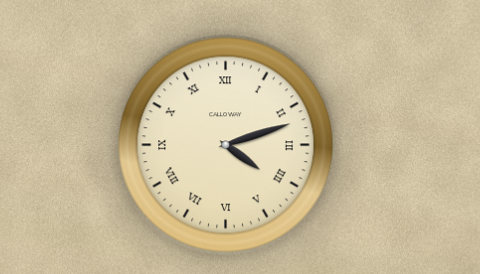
4 h 12 min
